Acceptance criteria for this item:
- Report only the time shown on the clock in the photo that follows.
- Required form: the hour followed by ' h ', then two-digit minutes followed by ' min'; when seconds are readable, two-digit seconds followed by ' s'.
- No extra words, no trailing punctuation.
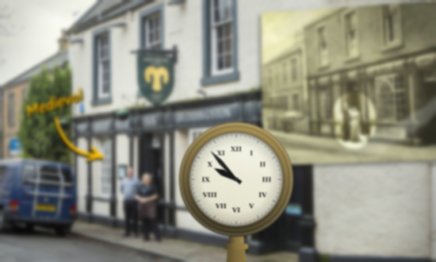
9 h 53 min
